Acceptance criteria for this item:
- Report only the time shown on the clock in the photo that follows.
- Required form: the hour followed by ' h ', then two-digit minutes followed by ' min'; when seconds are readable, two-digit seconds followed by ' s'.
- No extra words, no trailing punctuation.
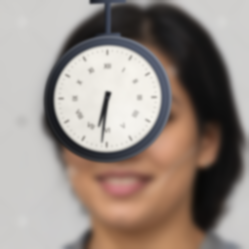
6 h 31 min
